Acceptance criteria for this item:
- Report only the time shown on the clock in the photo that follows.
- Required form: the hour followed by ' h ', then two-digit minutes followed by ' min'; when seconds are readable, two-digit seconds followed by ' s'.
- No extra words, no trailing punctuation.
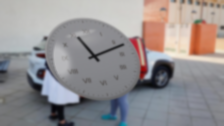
11 h 12 min
